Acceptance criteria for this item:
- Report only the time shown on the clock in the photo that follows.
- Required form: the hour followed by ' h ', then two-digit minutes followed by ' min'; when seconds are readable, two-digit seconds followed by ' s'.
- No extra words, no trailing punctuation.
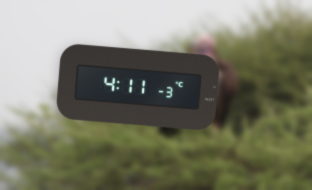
4 h 11 min
